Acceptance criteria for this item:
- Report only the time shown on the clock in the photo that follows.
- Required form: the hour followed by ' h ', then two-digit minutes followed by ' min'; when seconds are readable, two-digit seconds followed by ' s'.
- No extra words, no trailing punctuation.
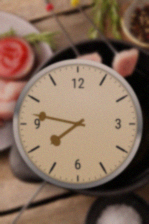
7 h 47 min
